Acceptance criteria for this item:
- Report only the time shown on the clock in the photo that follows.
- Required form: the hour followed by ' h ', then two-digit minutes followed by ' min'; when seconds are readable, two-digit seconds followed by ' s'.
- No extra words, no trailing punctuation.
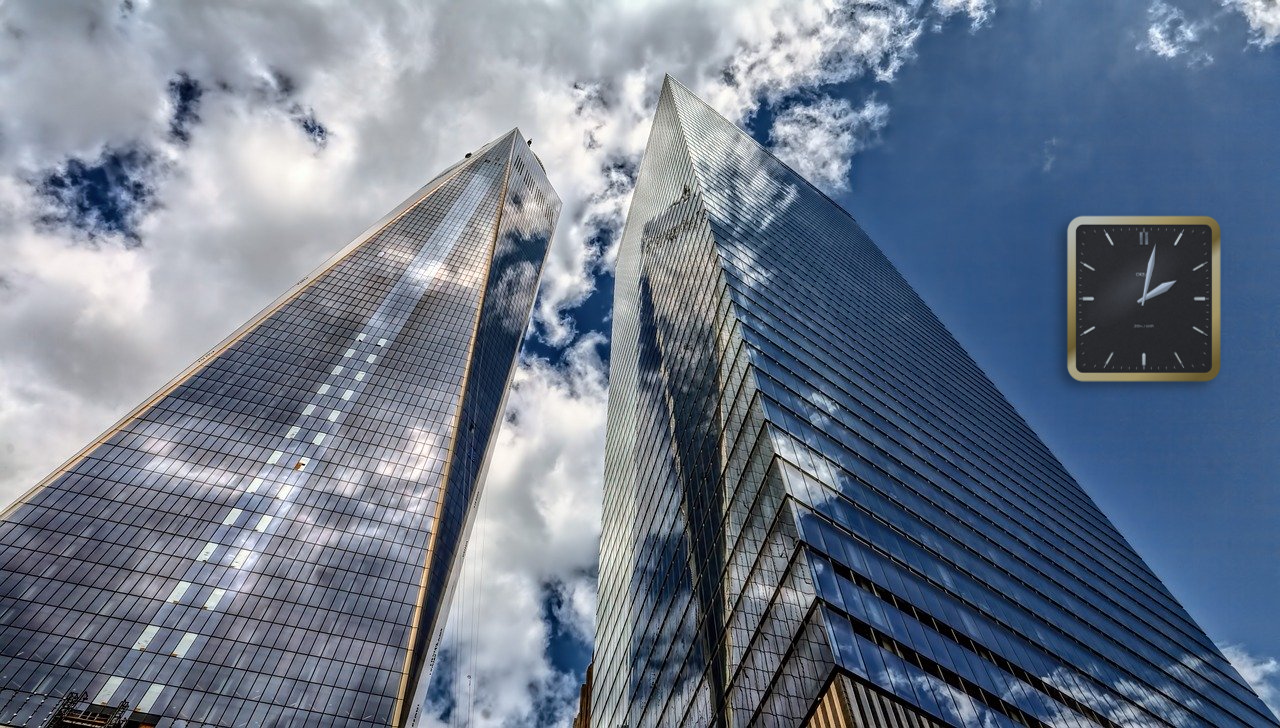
2 h 02 min
